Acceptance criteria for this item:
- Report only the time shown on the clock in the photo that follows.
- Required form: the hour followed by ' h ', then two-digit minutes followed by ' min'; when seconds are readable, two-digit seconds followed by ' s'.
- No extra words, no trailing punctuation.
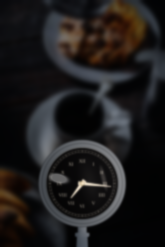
7 h 16 min
